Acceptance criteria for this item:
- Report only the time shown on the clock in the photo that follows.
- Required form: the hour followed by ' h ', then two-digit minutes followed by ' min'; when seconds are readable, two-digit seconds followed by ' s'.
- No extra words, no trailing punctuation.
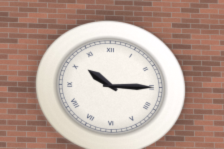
10 h 15 min
